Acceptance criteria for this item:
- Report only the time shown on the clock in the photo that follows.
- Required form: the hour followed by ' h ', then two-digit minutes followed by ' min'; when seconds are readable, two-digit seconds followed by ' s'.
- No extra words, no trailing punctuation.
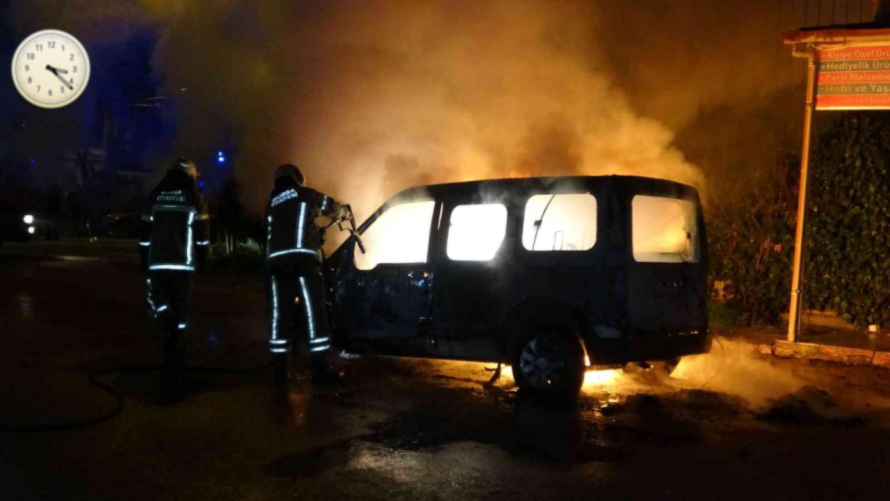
3 h 22 min
